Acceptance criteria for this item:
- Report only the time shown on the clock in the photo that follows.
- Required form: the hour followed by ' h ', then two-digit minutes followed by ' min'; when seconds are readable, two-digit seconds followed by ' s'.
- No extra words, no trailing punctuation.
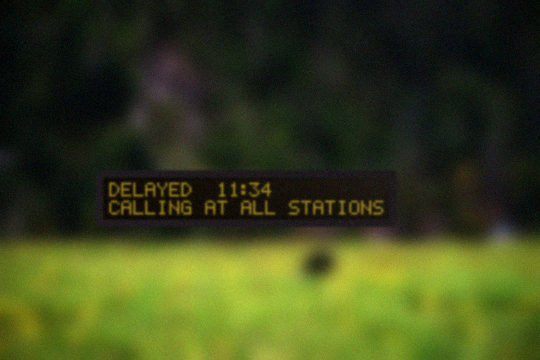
11 h 34 min
